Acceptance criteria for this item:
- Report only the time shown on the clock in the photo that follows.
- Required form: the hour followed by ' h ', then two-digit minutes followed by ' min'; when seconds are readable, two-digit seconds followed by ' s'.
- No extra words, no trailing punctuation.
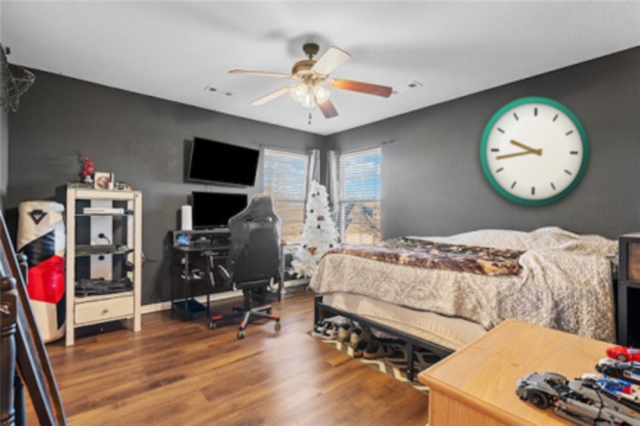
9 h 43 min
